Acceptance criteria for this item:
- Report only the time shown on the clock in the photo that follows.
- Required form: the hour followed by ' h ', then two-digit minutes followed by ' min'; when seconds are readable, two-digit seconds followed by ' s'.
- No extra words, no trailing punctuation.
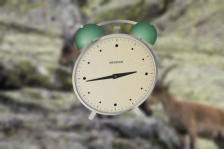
2 h 44 min
